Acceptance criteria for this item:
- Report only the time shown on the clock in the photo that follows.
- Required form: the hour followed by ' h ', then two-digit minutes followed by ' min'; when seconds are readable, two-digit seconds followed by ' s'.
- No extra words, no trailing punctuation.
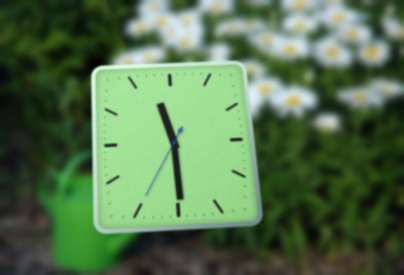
11 h 29 min 35 s
